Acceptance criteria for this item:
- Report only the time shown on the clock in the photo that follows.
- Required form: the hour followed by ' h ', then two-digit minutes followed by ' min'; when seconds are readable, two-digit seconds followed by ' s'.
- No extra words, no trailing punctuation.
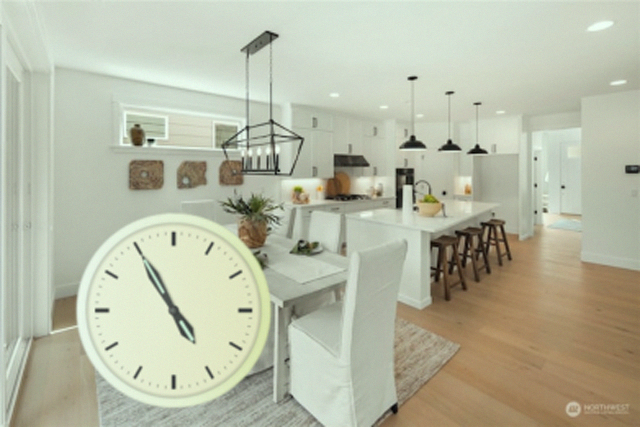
4 h 55 min
